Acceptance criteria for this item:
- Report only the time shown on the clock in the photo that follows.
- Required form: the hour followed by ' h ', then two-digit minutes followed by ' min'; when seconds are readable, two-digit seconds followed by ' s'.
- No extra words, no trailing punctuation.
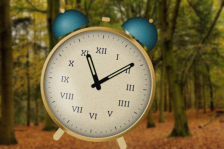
11 h 09 min
